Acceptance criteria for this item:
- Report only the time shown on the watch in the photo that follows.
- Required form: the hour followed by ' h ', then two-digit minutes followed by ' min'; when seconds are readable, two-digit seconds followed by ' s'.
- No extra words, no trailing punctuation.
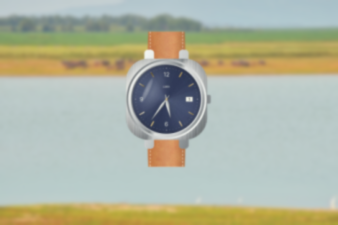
5 h 36 min
